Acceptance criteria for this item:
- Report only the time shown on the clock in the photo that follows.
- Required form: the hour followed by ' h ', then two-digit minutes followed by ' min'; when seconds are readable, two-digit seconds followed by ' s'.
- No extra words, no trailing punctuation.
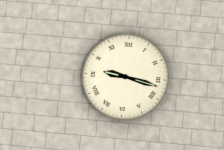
9 h 17 min
